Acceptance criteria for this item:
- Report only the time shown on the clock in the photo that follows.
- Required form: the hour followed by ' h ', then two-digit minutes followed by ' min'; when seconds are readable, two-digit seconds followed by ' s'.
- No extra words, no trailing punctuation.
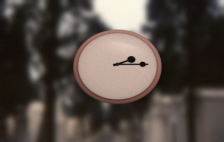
2 h 15 min
